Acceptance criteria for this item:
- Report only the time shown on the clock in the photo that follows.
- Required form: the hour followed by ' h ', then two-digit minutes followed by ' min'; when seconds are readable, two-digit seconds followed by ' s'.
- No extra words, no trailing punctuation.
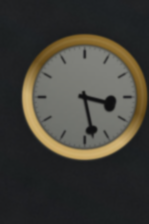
3 h 28 min
